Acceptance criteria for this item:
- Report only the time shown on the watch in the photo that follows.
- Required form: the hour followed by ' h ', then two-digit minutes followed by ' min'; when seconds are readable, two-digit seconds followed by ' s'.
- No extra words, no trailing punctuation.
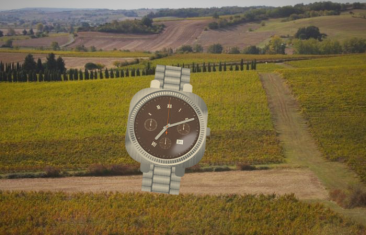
7 h 11 min
